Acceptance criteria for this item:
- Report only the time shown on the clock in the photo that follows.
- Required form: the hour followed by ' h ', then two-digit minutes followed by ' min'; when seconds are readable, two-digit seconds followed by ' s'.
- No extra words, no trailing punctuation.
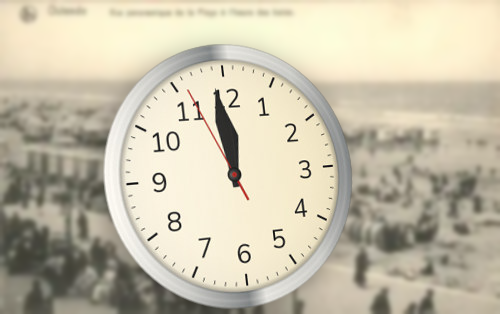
11 h 58 min 56 s
